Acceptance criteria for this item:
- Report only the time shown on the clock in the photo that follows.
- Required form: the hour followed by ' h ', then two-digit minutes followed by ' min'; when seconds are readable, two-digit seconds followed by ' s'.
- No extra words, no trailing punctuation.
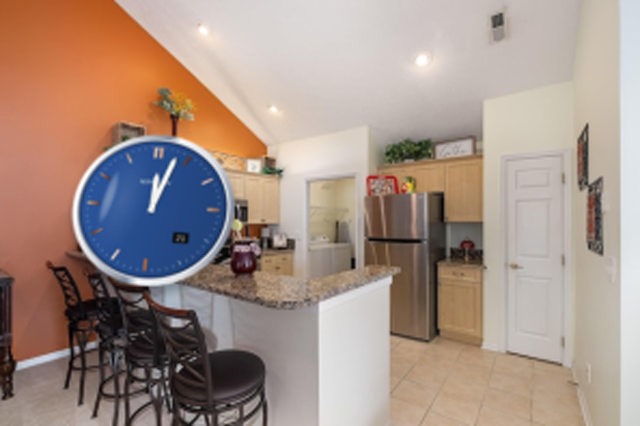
12 h 03 min
